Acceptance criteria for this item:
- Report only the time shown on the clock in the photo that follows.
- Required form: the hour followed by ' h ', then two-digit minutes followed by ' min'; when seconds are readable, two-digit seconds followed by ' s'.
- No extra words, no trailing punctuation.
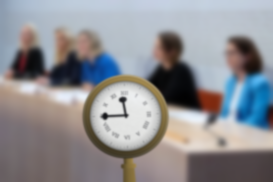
11 h 45 min
